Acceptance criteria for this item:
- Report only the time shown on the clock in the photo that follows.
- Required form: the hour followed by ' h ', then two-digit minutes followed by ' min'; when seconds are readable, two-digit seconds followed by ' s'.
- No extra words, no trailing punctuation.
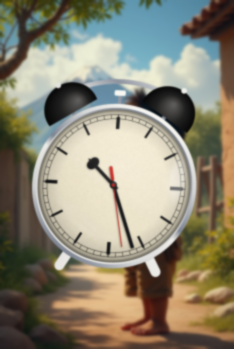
10 h 26 min 28 s
